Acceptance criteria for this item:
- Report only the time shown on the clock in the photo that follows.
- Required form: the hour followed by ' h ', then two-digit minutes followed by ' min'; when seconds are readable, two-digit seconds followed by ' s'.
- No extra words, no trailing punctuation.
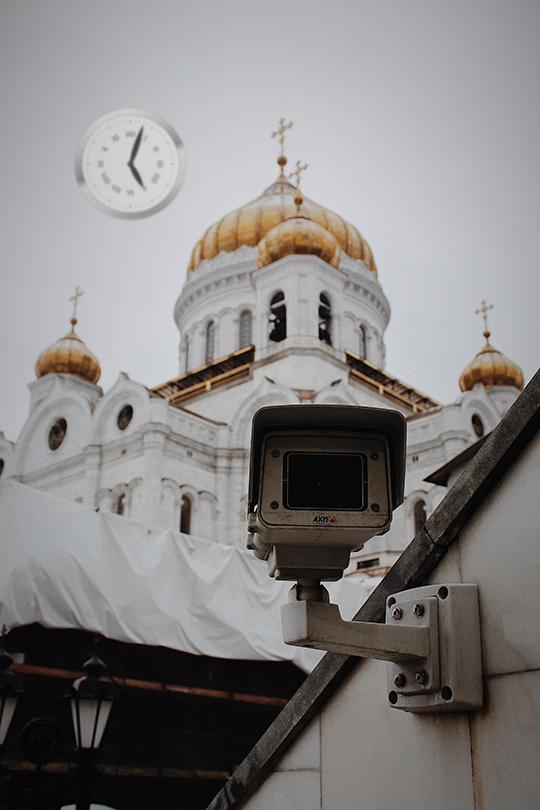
5 h 03 min
